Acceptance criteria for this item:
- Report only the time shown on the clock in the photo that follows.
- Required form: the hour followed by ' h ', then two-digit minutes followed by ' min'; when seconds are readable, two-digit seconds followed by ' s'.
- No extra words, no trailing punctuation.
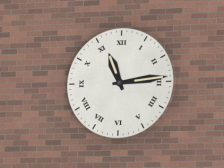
11 h 14 min
